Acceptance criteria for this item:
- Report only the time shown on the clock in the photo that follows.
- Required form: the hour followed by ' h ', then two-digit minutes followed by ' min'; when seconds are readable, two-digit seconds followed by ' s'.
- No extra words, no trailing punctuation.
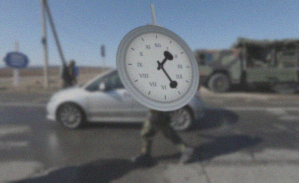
1 h 25 min
